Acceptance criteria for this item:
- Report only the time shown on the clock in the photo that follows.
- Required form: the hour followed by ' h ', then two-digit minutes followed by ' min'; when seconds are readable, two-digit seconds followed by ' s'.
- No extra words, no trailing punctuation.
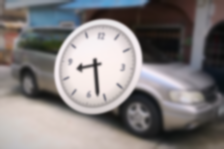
8 h 27 min
